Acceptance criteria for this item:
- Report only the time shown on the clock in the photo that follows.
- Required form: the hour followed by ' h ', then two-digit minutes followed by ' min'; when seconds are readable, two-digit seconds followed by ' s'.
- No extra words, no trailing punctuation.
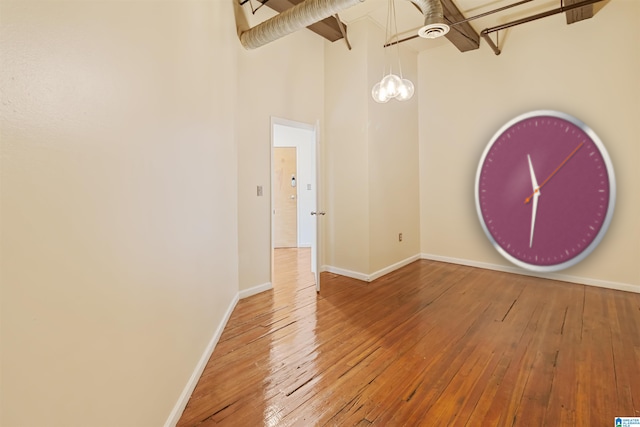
11 h 31 min 08 s
